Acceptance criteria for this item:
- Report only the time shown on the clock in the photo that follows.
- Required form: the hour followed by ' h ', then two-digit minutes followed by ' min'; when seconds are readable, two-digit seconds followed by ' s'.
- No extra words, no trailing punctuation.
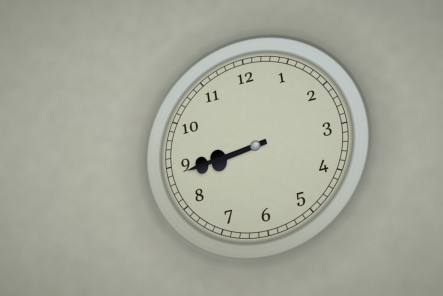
8 h 44 min
